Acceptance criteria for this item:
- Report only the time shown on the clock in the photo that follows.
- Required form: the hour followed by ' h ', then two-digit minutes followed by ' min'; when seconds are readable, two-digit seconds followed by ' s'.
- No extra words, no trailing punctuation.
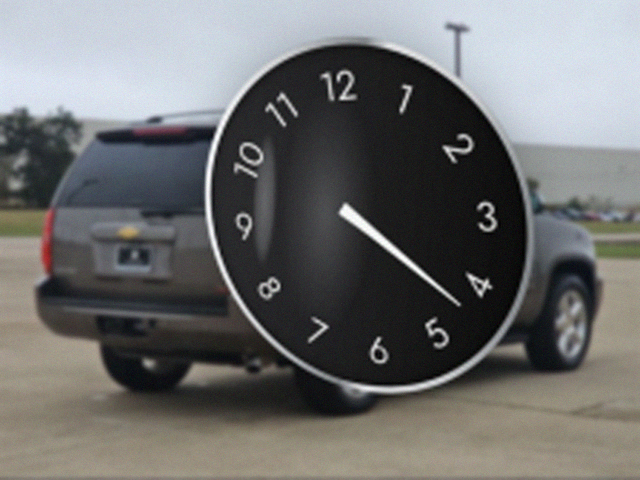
4 h 22 min
